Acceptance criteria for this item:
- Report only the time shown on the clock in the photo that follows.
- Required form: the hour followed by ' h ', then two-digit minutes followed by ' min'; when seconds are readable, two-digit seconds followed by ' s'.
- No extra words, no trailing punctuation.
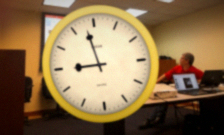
8 h 58 min
